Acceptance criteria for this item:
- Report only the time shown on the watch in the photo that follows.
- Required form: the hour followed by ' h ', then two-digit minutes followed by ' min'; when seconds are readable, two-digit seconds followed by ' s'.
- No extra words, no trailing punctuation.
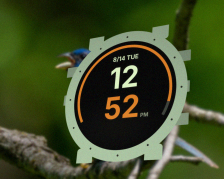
12 h 52 min
